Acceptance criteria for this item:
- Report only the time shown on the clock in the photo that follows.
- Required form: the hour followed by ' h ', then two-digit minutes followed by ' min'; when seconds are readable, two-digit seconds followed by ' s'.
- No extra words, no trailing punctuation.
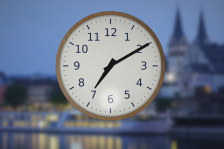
7 h 10 min
